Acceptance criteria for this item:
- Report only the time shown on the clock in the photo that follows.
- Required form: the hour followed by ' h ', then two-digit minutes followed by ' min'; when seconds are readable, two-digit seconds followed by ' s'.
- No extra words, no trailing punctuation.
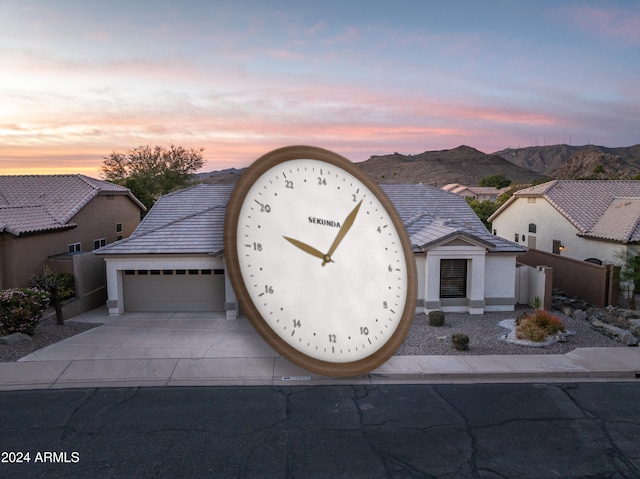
19 h 06 min
